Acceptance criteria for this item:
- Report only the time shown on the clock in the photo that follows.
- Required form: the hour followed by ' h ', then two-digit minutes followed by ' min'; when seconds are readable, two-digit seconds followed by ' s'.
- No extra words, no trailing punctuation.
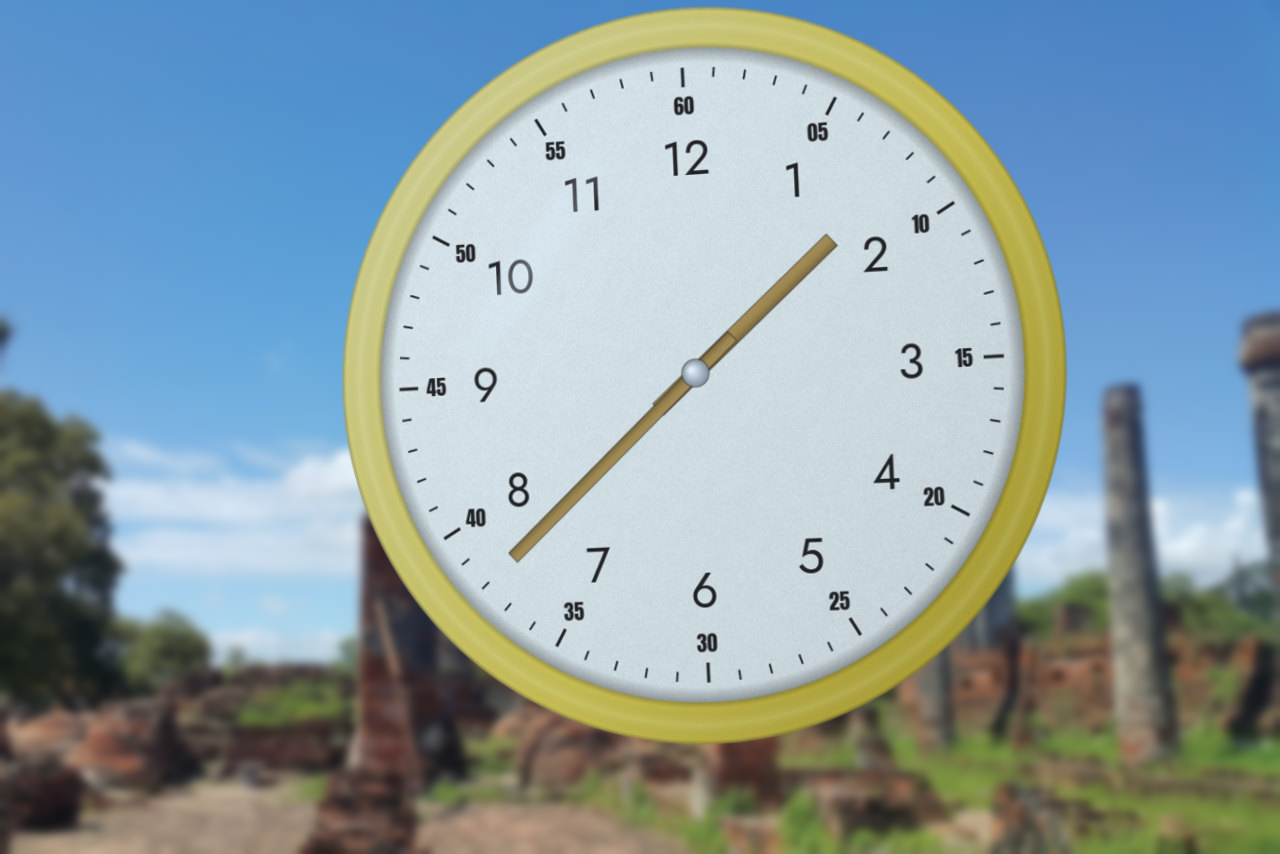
1 h 38 min
